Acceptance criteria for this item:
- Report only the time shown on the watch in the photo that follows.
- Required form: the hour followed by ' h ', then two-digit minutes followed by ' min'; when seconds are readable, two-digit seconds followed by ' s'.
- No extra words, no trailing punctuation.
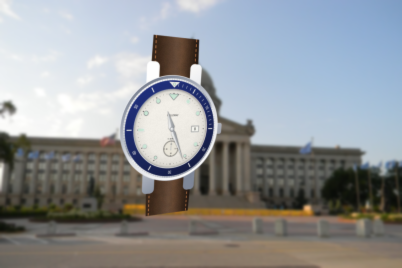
11 h 26 min
